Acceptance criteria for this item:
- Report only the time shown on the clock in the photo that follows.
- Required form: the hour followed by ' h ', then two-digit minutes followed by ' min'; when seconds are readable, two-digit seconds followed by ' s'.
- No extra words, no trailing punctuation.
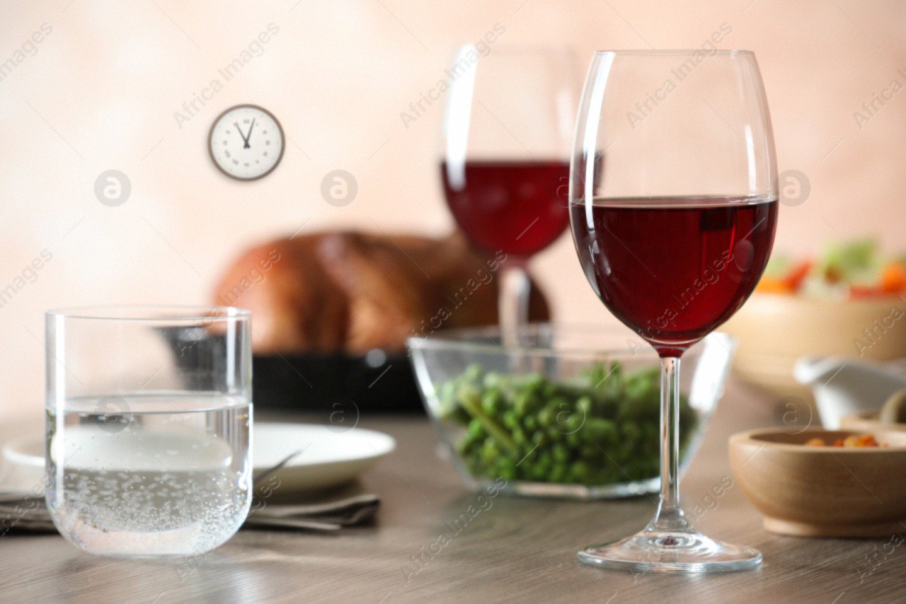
11 h 03 min
